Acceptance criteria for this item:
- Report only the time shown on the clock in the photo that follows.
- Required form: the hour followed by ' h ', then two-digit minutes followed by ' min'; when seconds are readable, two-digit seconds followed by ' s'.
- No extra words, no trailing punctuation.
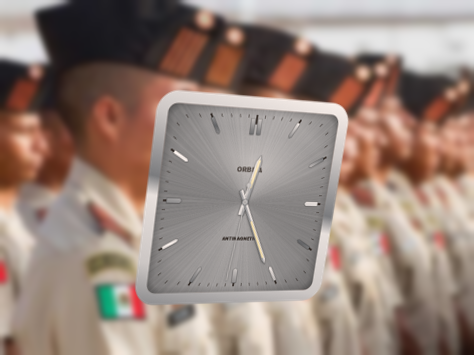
12 h 25 min 31 s
